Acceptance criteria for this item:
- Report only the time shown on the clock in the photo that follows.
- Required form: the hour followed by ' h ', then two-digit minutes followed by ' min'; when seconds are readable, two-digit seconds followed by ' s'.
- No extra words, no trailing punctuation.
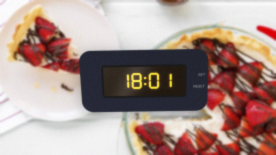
18 h 01 min
